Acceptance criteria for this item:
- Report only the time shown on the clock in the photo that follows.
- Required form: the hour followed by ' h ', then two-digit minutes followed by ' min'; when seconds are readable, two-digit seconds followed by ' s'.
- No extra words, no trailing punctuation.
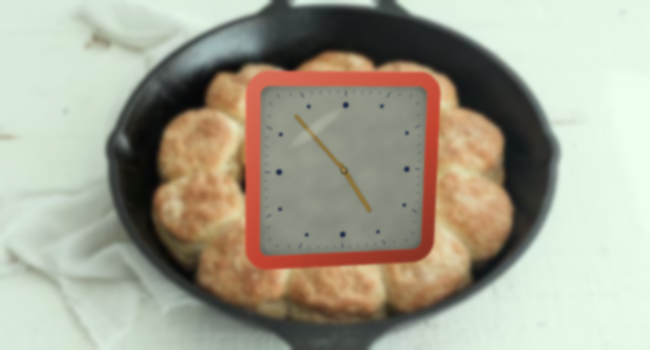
4 h 53 min
